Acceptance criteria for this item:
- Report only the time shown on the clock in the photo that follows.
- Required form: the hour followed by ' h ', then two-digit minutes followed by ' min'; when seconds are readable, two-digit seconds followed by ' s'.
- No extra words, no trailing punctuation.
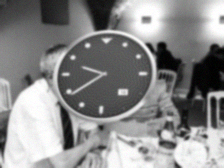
9 h 39 min
